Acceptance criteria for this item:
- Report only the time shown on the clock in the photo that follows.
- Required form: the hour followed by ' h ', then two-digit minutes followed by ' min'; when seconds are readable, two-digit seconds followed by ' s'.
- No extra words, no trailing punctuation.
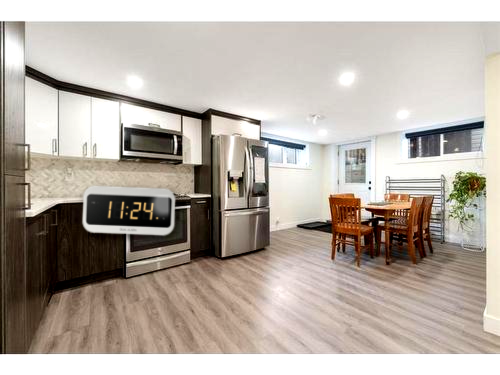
11 h 24 min
